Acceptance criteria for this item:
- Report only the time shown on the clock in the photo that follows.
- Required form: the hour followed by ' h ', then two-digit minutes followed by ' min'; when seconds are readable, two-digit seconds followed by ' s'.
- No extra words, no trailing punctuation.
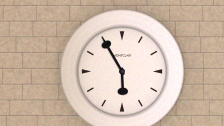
5 h 55 min
